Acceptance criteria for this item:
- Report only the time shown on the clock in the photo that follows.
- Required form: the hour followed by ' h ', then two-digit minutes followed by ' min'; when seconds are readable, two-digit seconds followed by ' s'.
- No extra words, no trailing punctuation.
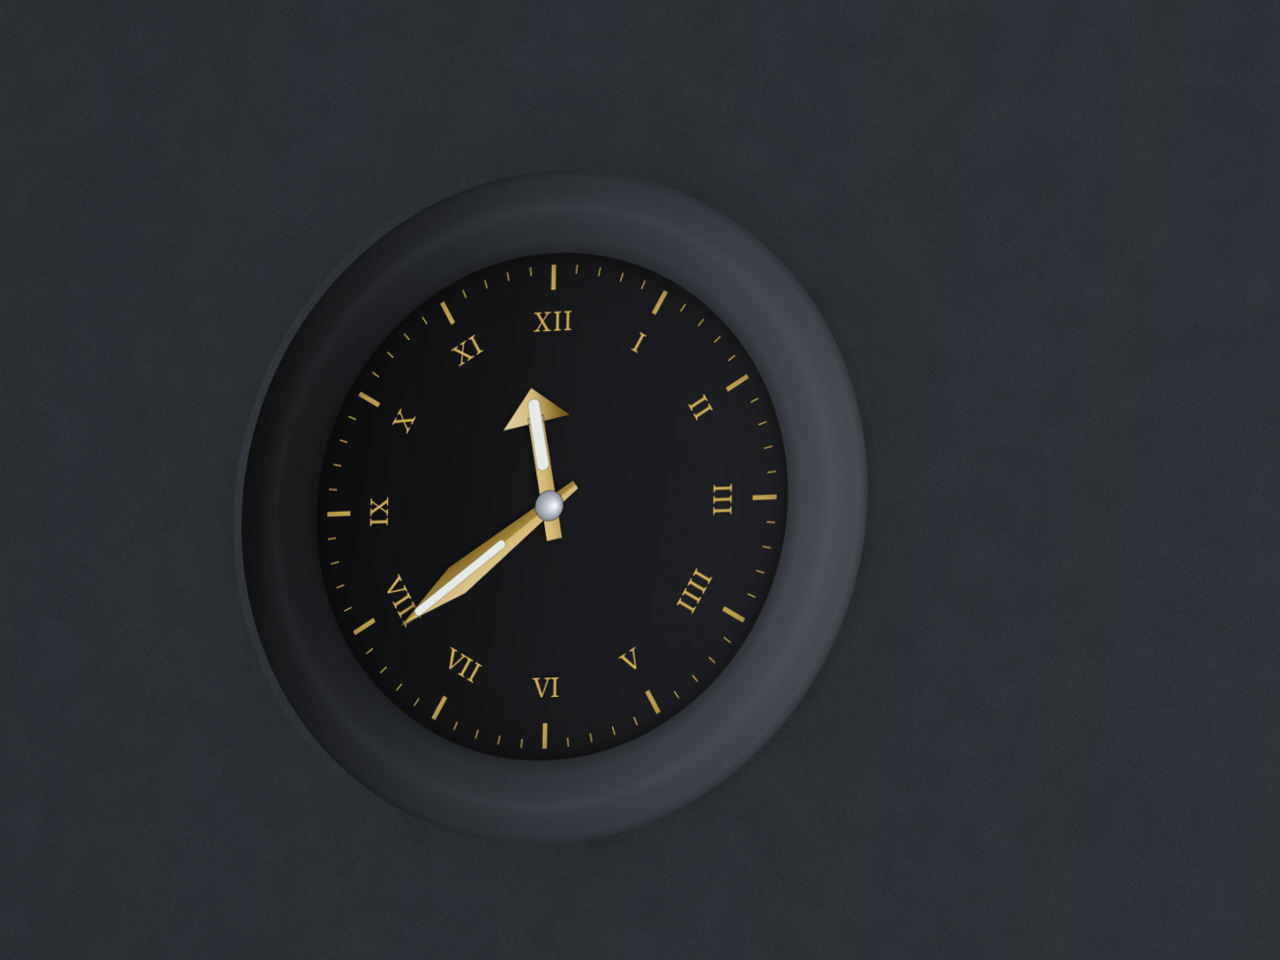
11 h 39 min
